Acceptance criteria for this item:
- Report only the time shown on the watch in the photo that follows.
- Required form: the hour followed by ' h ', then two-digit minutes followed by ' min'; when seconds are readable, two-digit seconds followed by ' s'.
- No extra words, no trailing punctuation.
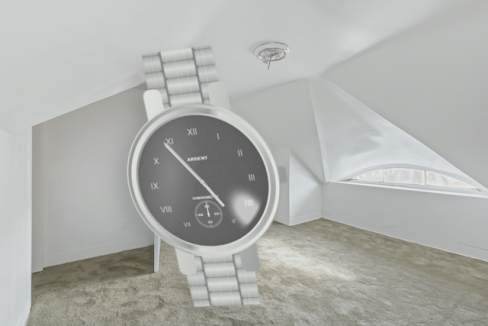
4 h 54 min
